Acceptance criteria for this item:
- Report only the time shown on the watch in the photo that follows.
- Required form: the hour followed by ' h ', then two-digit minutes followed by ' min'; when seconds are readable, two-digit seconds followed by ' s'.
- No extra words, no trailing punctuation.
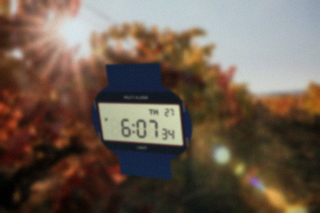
6 h 07 min
